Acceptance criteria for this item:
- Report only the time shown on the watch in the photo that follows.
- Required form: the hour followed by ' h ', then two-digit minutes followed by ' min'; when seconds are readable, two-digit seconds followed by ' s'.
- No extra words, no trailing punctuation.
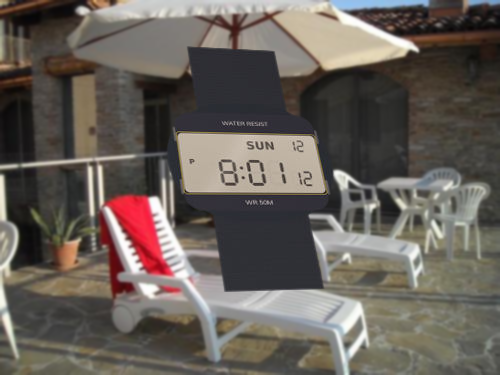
8 h 01 min 12 s
